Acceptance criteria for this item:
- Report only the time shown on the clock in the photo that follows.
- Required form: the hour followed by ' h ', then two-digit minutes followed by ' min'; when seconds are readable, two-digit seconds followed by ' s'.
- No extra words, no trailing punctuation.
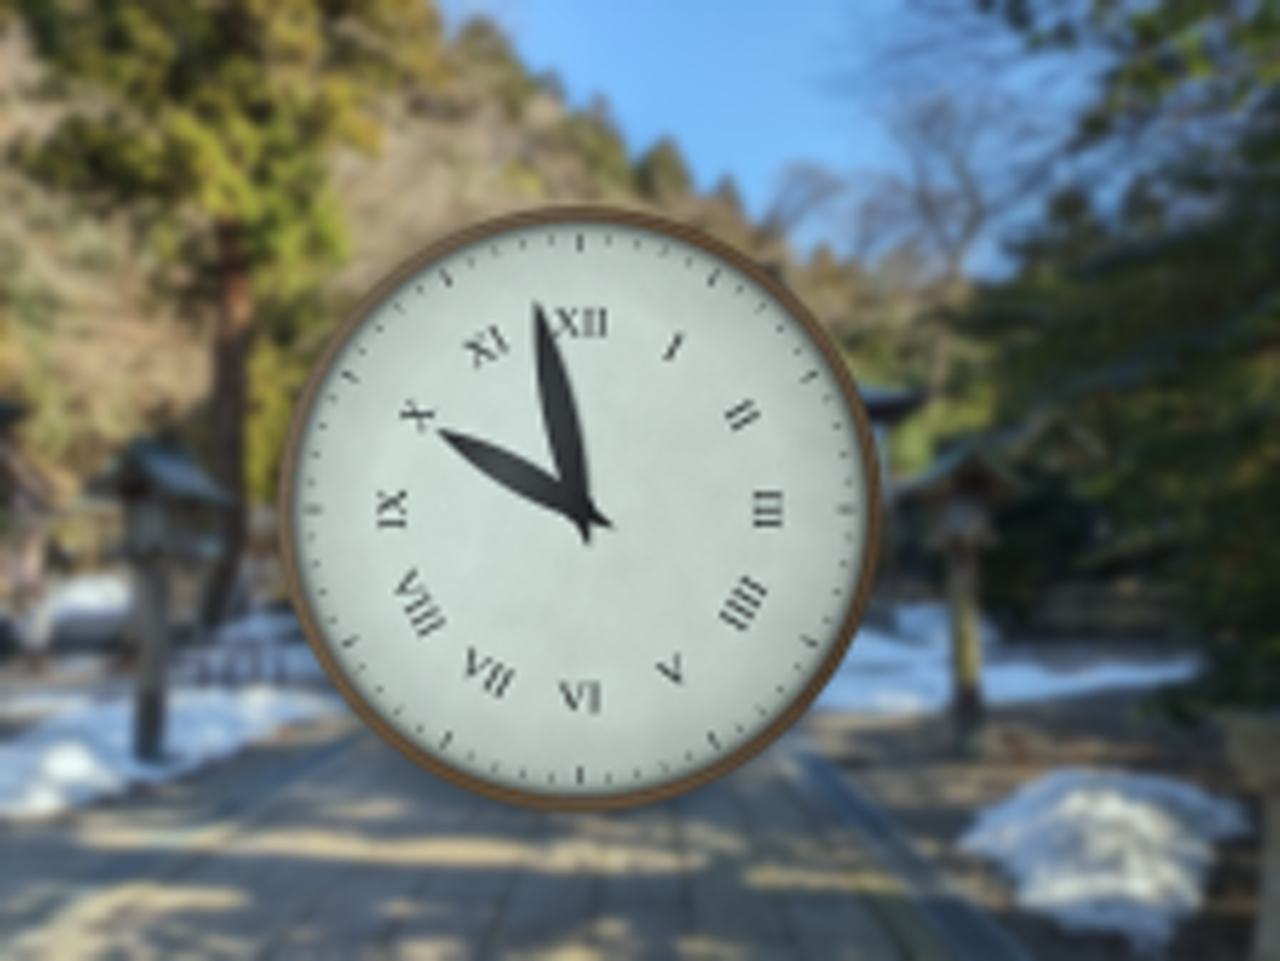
9 h 58 min
